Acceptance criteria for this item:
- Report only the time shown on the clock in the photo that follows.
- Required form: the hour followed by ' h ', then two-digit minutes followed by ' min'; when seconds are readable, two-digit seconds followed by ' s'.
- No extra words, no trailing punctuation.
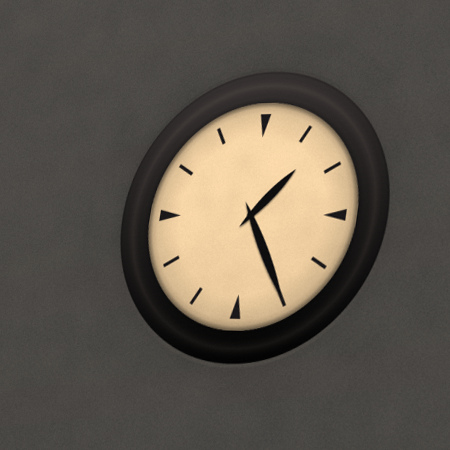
1 h 25 min
